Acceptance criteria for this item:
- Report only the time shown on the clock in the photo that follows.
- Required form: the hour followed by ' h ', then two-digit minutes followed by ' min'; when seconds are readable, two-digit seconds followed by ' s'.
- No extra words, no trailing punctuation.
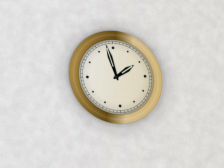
1 h 58 min
